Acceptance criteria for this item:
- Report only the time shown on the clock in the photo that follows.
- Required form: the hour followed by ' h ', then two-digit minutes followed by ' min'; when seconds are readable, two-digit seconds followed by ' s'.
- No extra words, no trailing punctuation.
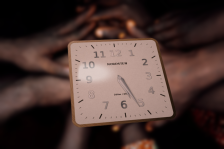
5 h 26 min
